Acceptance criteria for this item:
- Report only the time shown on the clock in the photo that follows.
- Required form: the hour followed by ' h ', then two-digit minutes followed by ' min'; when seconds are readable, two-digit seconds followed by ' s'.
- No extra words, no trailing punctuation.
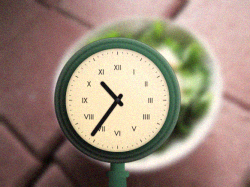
10 h 36 min
